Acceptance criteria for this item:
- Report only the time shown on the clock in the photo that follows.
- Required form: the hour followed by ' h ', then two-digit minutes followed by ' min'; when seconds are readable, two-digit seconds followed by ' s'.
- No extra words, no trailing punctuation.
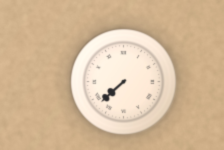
7 h 38 min
